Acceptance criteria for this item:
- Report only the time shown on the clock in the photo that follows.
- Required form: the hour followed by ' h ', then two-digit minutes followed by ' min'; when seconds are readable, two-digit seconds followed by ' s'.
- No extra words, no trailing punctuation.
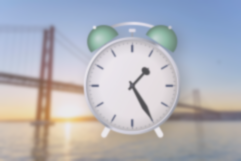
1 h 25 min
